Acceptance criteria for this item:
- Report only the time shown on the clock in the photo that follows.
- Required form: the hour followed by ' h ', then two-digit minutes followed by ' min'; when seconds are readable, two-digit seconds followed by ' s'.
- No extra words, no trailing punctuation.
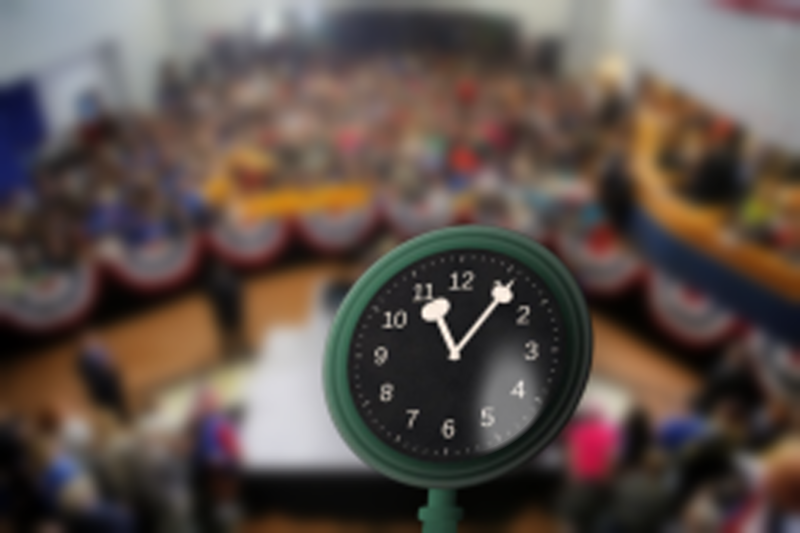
11 h 06 min
